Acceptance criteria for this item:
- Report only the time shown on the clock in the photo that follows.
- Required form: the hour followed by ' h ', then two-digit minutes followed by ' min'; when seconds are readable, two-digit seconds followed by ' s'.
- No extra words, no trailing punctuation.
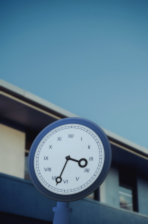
3 h 33 min
